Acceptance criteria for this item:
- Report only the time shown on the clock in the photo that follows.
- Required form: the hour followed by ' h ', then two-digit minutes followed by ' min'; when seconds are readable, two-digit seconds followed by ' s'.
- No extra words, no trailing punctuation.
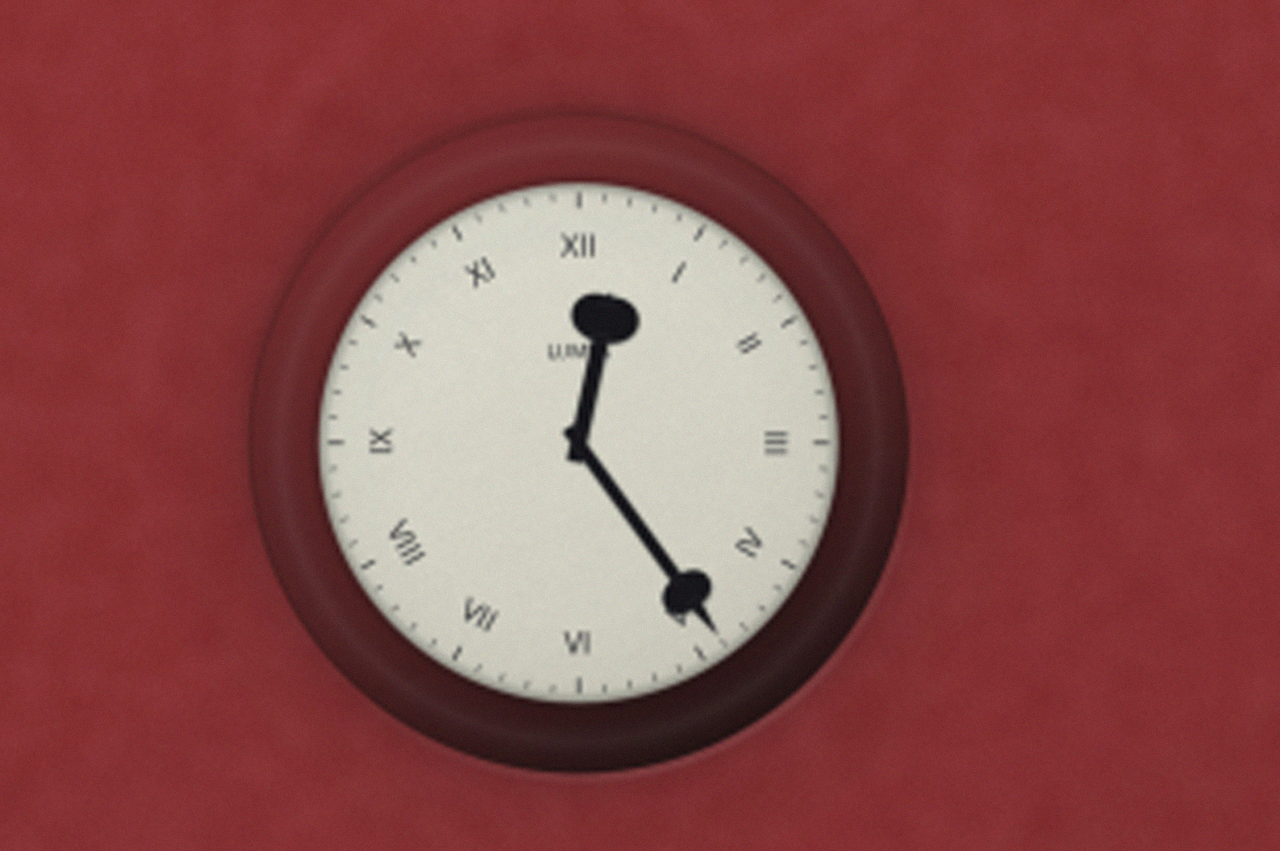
12 h 24 min
